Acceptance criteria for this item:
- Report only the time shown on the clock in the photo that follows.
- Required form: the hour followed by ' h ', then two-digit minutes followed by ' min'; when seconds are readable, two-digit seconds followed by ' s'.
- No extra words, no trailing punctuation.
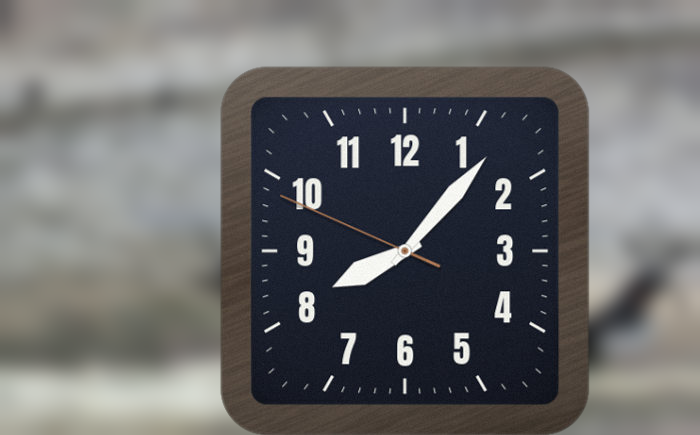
8 h 06 min 49 s
